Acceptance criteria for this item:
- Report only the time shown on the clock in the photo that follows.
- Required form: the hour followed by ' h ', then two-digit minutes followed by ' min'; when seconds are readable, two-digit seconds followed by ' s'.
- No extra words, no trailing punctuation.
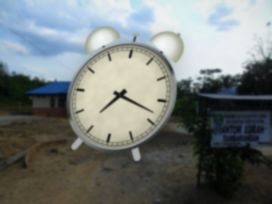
7 h 18 min
